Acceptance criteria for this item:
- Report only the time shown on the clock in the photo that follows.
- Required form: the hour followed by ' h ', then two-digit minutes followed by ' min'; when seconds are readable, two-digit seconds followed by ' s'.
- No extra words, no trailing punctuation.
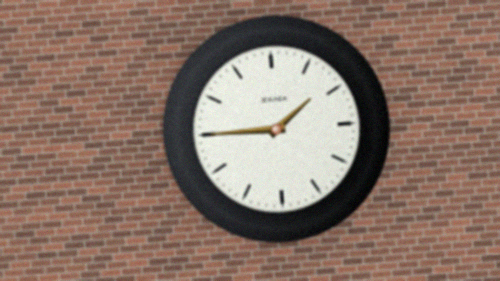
1 h 45 min
